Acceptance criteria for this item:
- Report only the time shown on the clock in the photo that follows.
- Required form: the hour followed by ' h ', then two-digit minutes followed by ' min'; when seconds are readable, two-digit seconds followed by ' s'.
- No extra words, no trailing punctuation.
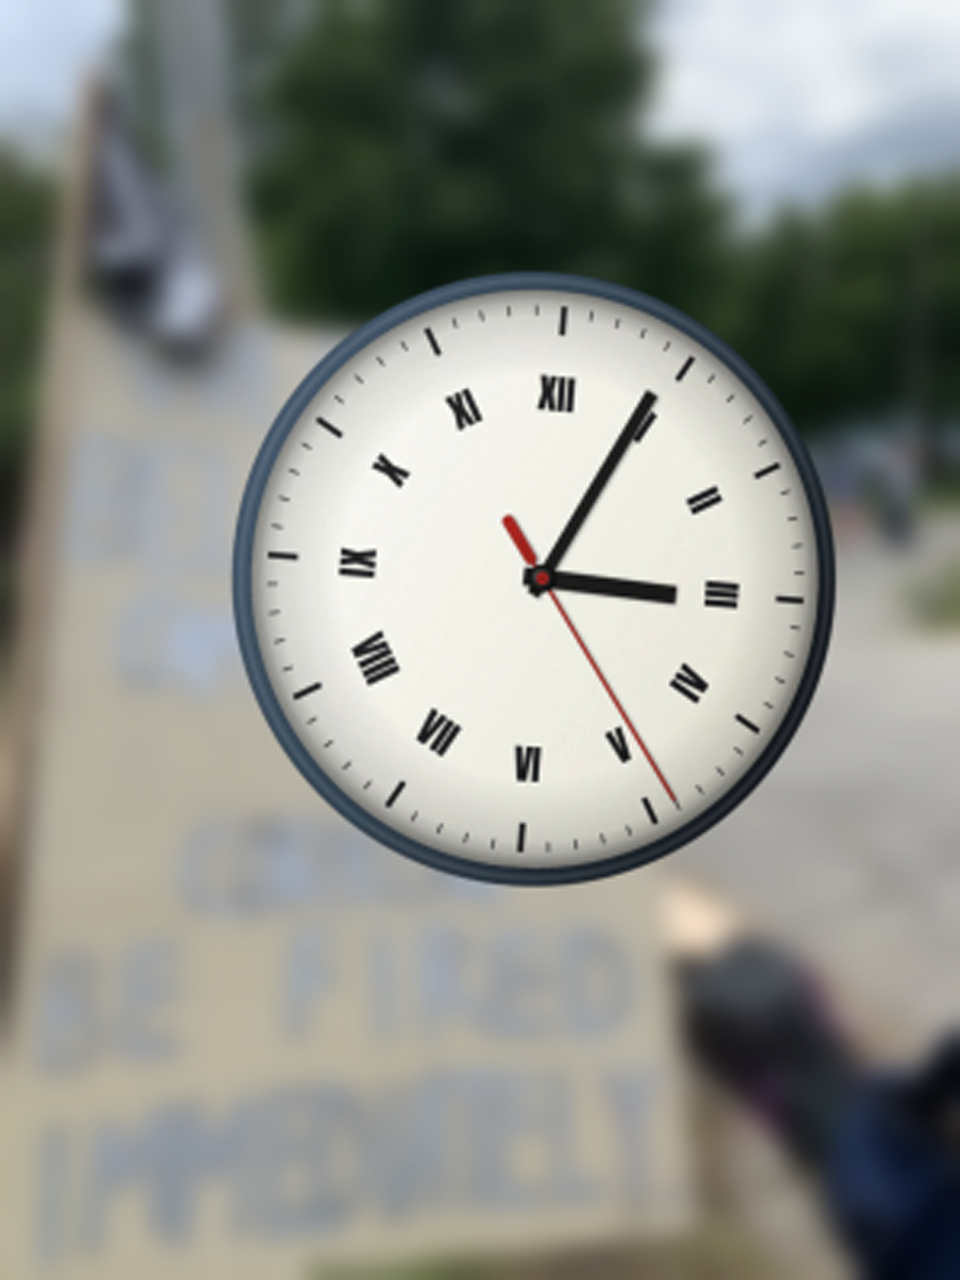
3 h 04 min 24 s
